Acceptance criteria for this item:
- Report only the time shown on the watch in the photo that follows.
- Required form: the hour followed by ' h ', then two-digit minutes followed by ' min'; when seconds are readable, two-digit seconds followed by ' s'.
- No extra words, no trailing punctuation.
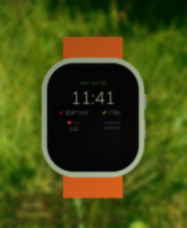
11 h 41 min
